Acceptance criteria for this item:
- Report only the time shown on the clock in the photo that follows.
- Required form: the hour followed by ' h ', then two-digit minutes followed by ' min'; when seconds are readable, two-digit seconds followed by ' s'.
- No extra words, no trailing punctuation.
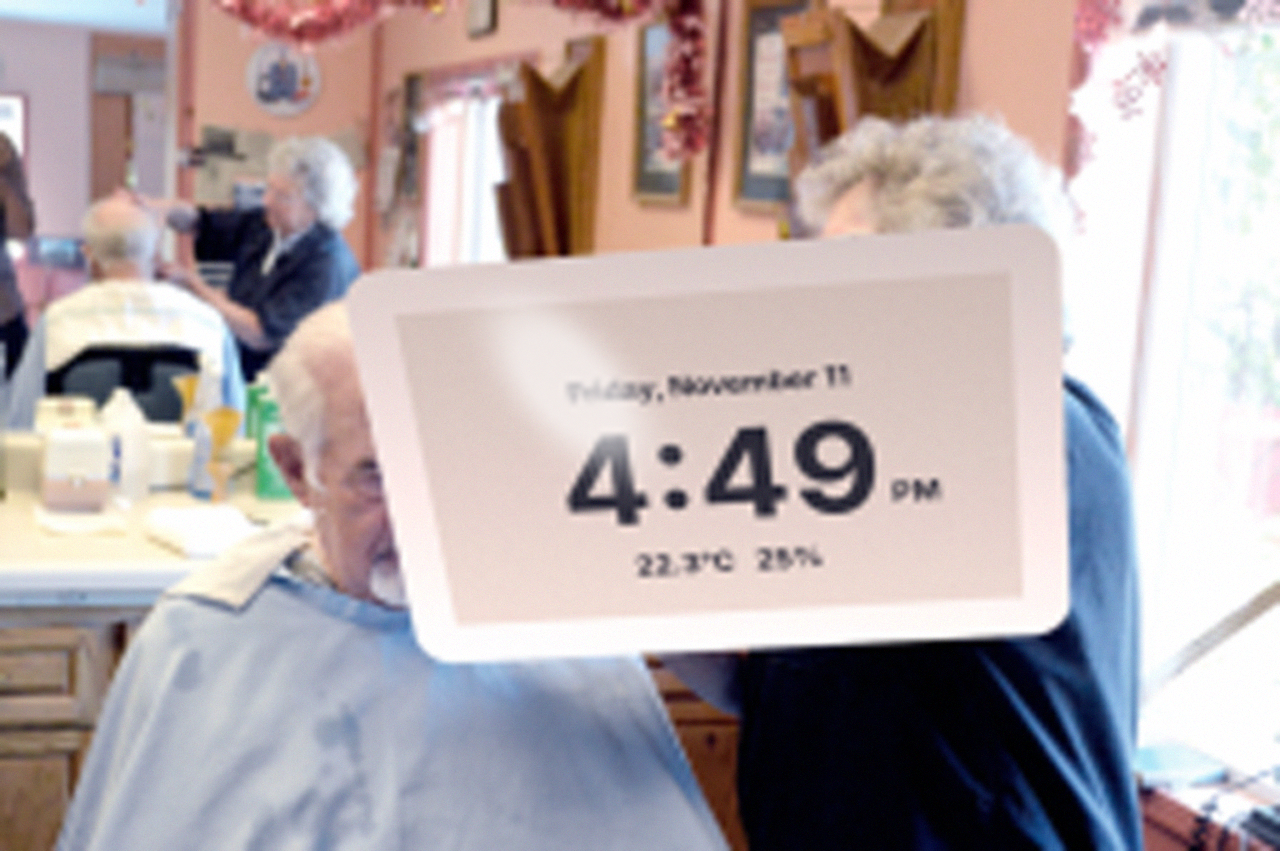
4 h 49 min
